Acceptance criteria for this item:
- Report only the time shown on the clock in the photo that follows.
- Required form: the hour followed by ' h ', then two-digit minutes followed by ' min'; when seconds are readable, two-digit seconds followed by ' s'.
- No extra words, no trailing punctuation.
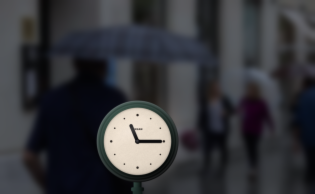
11 h 15 min
